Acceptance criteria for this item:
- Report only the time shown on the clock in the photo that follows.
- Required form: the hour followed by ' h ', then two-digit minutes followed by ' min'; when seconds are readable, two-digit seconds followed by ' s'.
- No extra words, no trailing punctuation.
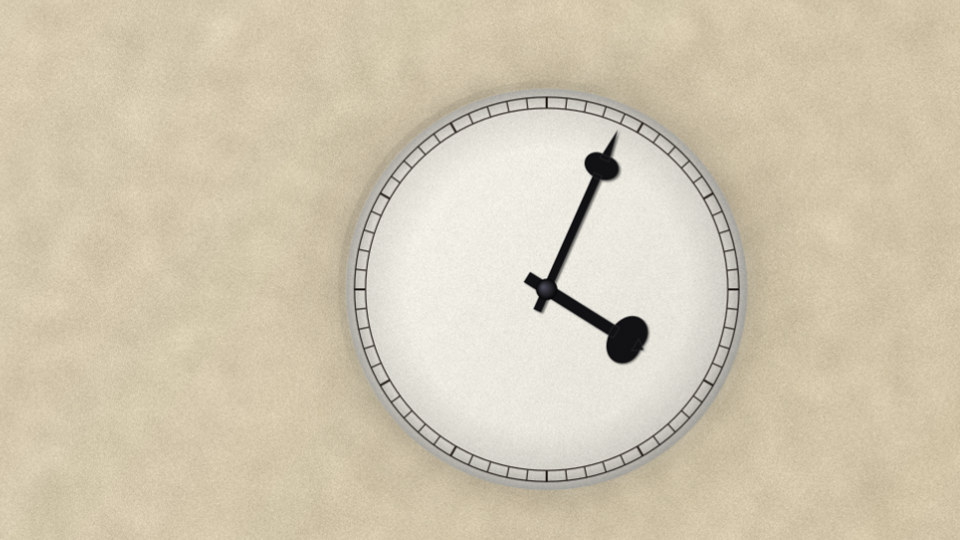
4 h 04 min
